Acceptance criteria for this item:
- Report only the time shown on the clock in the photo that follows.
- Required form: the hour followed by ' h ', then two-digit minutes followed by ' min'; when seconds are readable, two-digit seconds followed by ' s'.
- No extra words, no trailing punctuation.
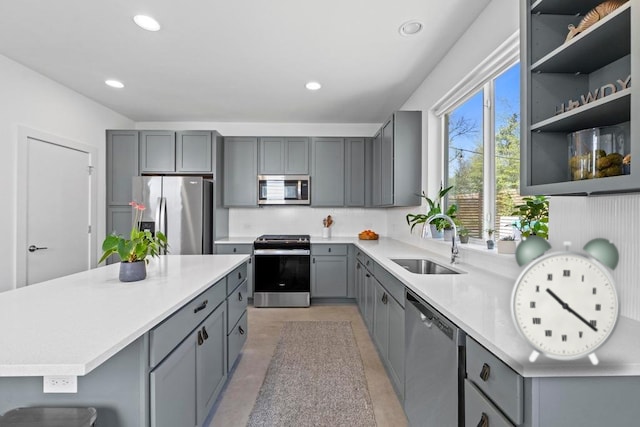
10 h 21 min
